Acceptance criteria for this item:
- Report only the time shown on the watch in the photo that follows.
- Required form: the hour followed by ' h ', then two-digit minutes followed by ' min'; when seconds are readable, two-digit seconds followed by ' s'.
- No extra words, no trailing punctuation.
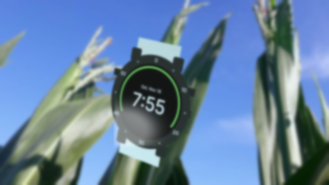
7 h 55 min
